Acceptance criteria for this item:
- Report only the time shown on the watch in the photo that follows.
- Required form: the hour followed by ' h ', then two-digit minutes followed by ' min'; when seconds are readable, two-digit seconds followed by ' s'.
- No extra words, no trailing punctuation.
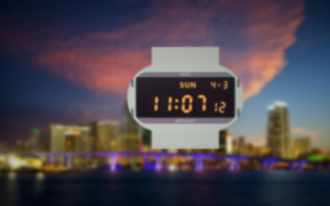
11 h 07 min 12 s
